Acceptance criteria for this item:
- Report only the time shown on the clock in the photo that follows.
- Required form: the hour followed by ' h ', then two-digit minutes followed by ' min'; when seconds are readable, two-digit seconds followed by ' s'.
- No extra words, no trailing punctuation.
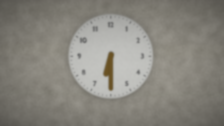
6 h 30 min
